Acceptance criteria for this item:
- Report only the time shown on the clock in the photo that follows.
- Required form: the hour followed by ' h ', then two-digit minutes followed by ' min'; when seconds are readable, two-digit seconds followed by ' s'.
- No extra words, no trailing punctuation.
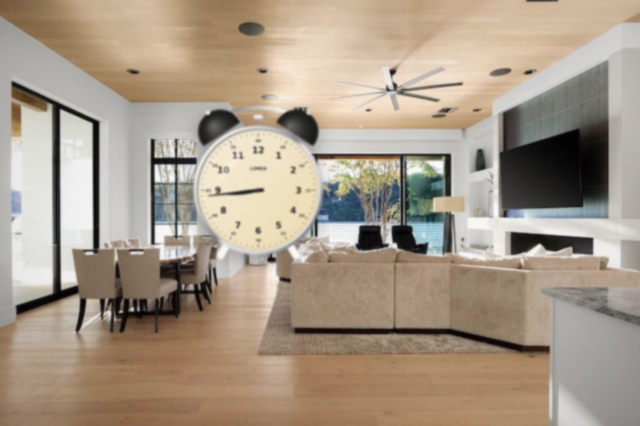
8 h 44 min
